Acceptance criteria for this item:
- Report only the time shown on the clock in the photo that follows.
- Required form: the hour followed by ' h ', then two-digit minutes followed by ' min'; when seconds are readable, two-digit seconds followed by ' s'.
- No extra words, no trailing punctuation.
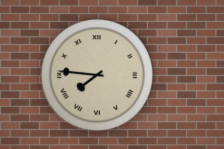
7 h 46 min
